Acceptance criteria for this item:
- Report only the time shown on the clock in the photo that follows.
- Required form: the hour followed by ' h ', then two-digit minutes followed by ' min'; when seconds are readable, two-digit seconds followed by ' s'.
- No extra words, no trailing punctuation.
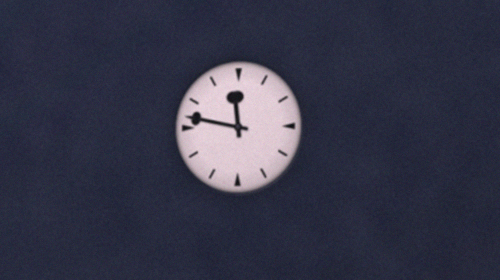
11 h 47 min
